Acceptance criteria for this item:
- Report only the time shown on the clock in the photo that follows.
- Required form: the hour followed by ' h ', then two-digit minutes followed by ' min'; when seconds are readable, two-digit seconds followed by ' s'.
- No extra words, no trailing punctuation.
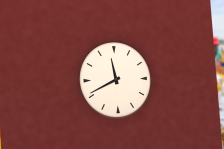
11 h 41 min
